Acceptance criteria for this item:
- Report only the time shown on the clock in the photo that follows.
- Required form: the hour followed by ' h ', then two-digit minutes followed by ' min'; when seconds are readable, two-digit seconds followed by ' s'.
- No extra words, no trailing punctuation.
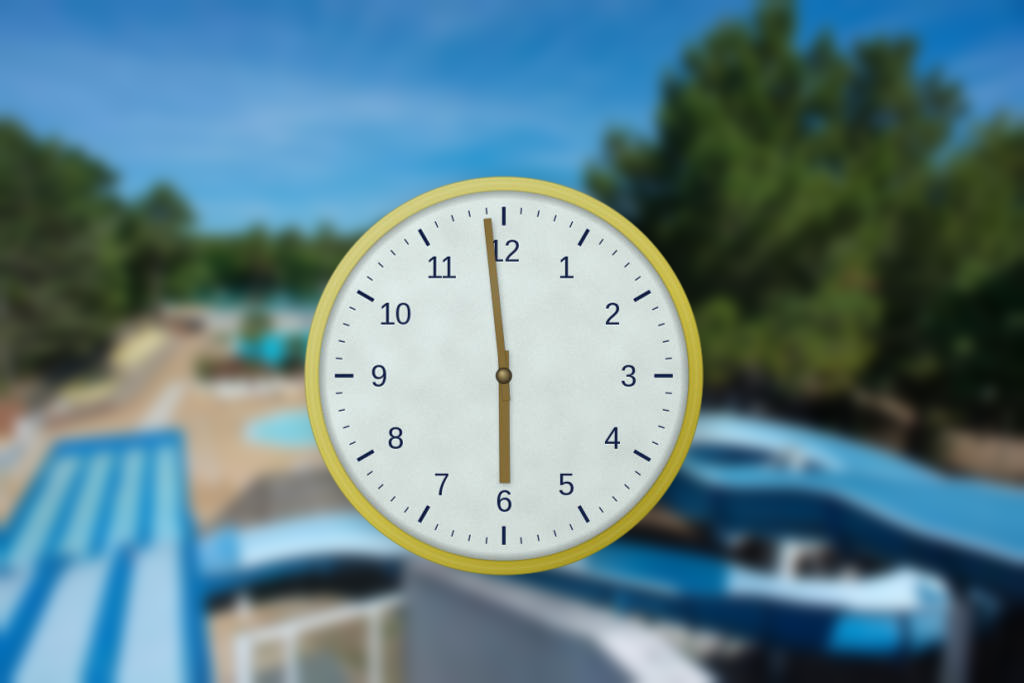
5 h 59 min
